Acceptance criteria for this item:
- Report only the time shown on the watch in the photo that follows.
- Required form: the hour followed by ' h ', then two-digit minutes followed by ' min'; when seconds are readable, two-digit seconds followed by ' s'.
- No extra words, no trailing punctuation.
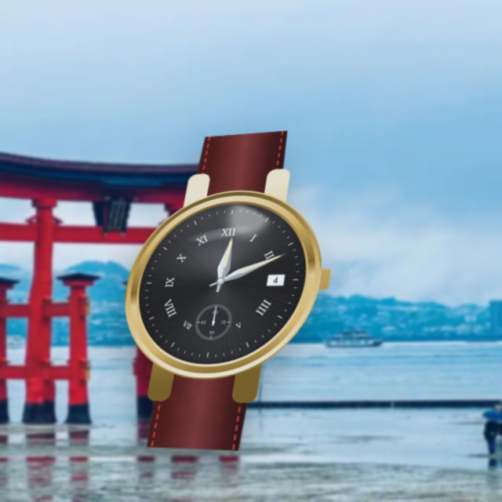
12 h 11 min
